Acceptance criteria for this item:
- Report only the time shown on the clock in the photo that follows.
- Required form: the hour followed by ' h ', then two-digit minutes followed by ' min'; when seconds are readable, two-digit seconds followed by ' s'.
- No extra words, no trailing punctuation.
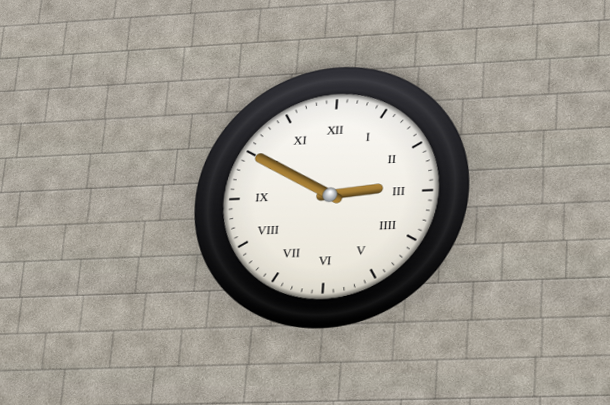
2 h 50 min
